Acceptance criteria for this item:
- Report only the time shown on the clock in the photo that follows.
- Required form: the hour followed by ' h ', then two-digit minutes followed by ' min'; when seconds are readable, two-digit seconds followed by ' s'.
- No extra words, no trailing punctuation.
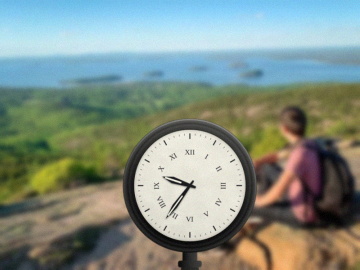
9 h 36 min
